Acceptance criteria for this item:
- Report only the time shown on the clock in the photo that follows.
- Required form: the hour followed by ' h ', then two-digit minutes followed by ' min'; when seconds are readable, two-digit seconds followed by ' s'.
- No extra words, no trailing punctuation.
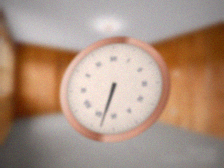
6 h 33 min
